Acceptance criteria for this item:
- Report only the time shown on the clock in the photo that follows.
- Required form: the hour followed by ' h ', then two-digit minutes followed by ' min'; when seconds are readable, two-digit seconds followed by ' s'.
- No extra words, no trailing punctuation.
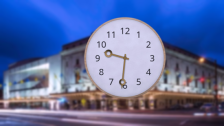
9 h 31 min
